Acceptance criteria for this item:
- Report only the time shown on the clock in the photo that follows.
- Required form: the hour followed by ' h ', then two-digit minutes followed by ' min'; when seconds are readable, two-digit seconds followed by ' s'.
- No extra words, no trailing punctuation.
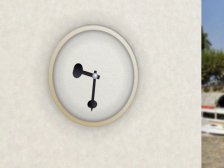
9 h 31 min
